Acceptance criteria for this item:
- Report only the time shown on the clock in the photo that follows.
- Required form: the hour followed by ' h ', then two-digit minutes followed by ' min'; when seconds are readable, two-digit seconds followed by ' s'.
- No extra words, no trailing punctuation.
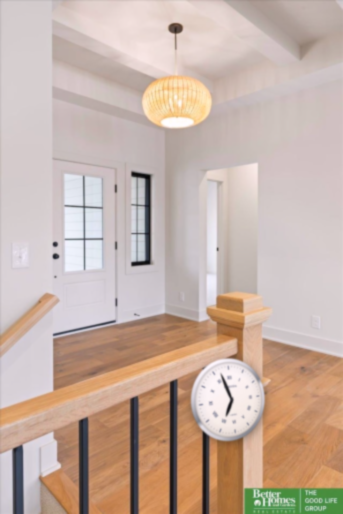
6 h 57 min
